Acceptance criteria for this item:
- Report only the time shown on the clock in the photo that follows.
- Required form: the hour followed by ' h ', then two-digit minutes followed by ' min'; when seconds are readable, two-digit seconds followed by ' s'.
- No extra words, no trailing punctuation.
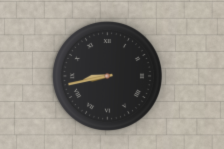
8 h 43 min
